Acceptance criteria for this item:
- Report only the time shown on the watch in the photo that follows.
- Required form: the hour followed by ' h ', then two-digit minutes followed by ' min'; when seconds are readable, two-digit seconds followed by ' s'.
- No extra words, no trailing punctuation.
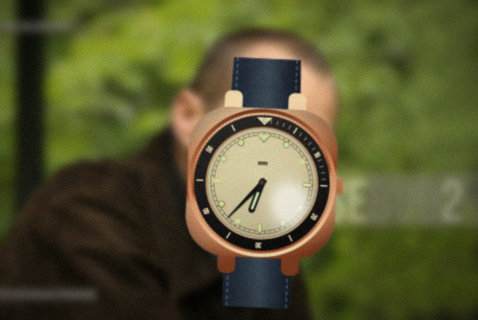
6 h 37 min
